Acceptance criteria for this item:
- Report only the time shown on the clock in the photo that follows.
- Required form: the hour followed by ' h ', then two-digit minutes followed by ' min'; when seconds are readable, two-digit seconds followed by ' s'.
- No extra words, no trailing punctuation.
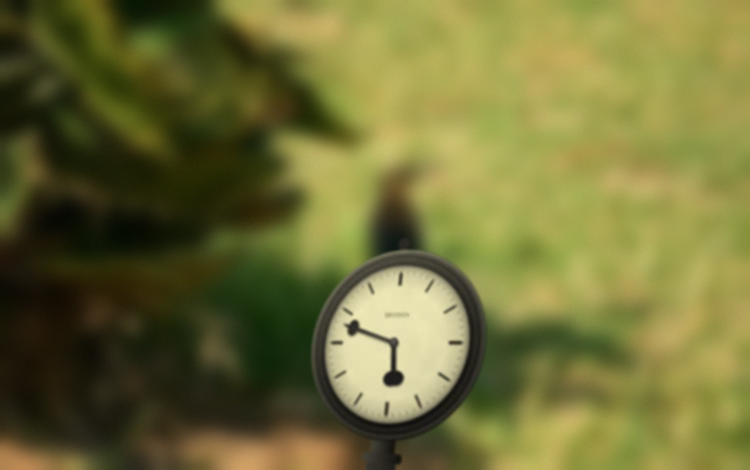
5 h 48 min
